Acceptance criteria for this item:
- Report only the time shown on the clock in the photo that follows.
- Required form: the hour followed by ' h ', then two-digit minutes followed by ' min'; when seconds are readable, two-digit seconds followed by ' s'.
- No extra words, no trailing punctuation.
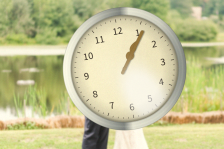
1 h 06 min
